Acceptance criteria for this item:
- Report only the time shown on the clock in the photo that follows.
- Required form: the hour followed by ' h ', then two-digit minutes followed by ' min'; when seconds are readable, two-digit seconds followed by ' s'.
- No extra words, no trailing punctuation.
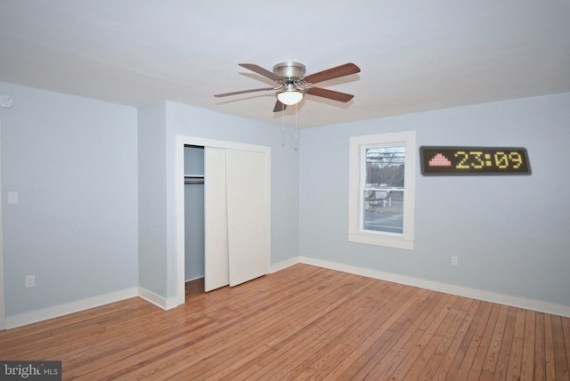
23 h 09 min
